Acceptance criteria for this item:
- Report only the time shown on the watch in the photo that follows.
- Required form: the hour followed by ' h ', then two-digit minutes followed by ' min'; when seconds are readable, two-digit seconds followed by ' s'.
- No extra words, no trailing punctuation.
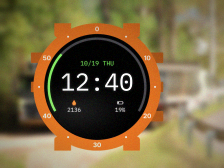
12 h 40 min
